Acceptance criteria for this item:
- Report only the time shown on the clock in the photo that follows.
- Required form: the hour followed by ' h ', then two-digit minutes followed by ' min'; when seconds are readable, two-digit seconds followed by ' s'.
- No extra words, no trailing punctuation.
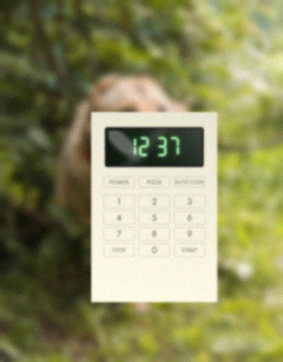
12 h 37 min
